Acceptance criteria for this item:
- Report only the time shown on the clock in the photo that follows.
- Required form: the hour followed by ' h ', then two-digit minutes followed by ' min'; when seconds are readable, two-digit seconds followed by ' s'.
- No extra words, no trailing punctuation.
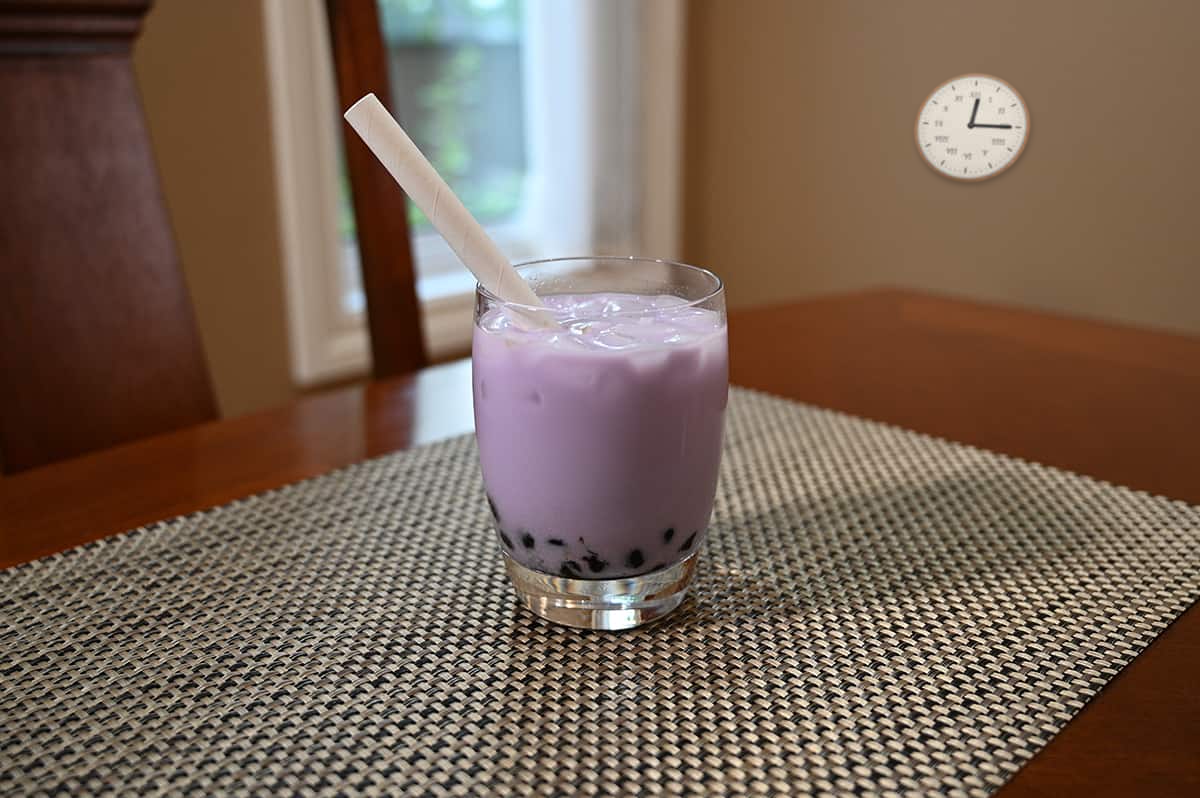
12 h 15 min
